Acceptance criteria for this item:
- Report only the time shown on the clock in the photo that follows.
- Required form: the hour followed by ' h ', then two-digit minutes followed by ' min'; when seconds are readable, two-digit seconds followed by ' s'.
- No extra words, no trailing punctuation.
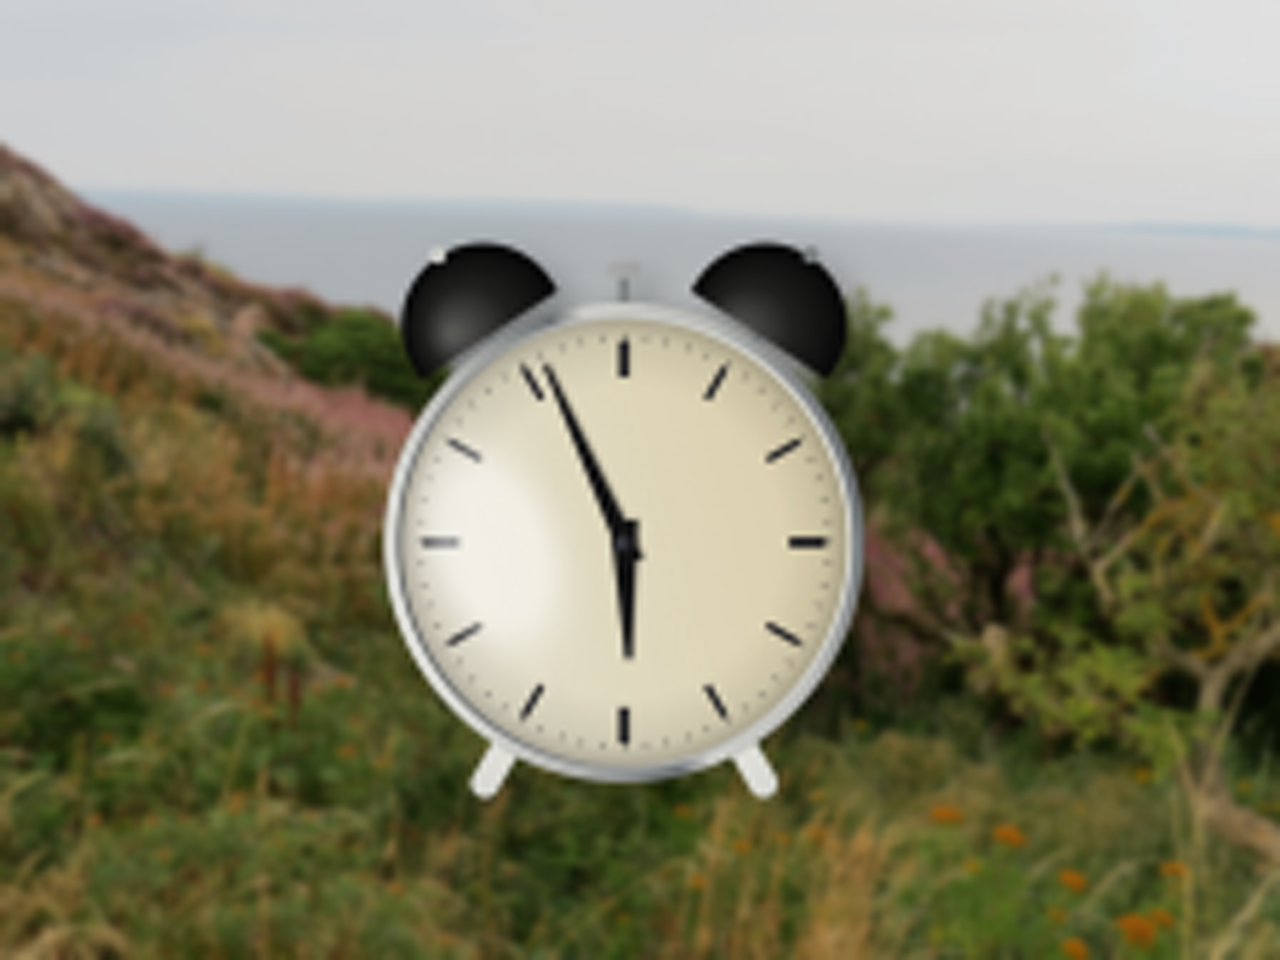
5 h 56 min
